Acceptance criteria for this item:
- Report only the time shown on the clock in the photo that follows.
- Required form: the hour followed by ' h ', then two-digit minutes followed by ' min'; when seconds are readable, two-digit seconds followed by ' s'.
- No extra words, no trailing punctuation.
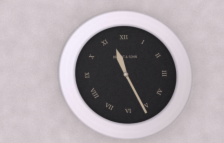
11 h 26 min
